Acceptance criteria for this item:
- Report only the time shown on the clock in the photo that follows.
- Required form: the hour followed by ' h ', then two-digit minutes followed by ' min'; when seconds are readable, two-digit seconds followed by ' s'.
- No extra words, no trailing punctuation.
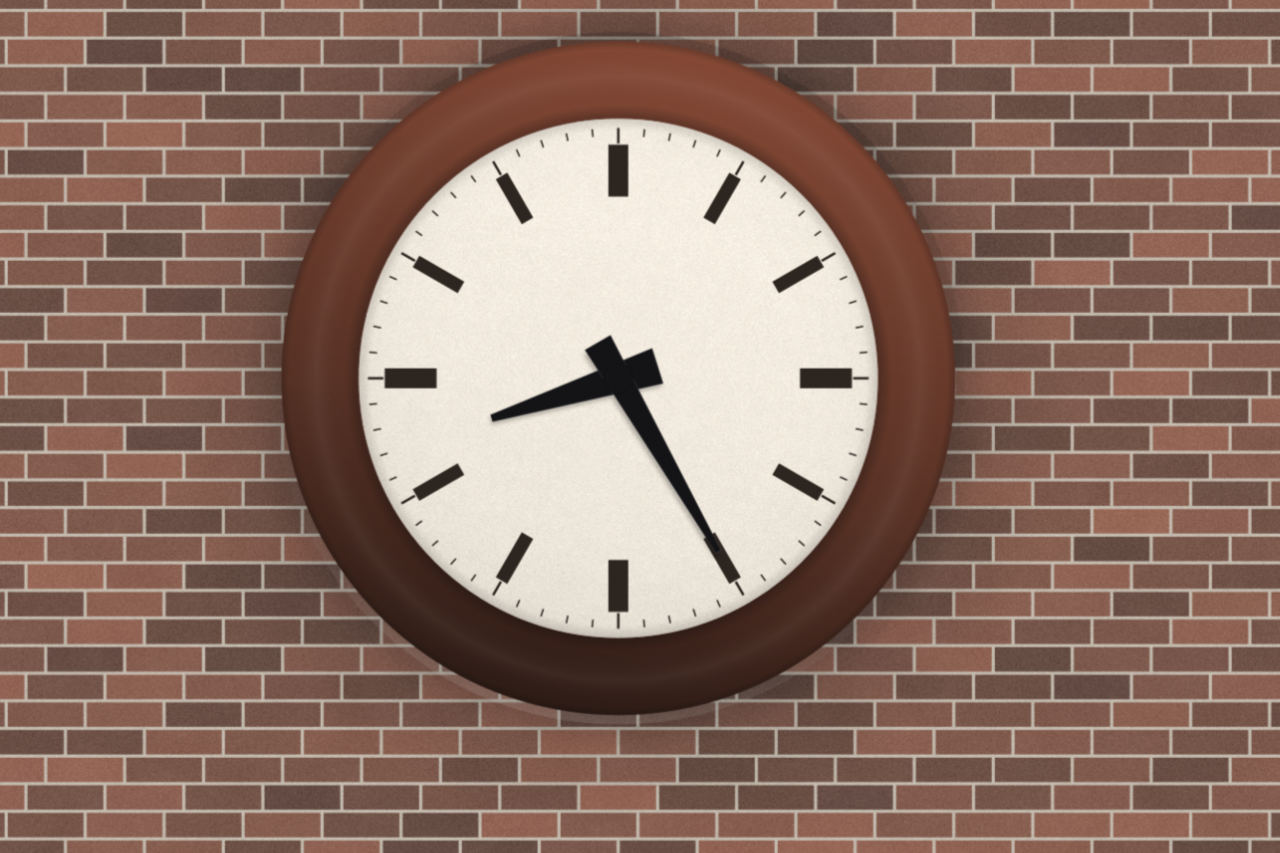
8 h 25 min
